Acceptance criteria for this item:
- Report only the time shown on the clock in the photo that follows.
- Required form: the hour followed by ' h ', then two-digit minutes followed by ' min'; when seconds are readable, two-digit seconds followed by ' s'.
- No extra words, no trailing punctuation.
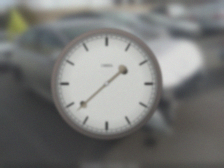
1 h 38 min
